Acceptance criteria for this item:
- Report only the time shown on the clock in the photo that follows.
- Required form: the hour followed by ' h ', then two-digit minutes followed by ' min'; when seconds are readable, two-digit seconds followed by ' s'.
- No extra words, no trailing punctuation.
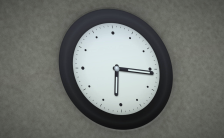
6 h 16 min
